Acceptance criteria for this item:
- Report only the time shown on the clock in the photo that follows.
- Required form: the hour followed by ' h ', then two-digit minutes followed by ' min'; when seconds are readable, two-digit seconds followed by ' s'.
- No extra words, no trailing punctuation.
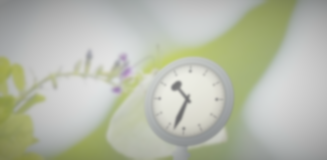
10 h 33 min
